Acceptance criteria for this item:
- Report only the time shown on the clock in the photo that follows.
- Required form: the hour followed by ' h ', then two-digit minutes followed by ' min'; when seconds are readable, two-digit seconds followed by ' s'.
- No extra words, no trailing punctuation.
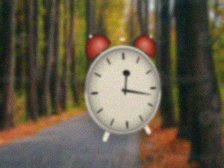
12 h 17 min
